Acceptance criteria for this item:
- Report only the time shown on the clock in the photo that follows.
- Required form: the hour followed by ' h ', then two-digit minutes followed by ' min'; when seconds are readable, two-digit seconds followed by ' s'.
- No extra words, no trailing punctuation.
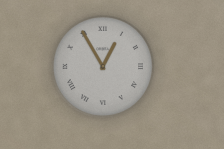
12 h 55 min
